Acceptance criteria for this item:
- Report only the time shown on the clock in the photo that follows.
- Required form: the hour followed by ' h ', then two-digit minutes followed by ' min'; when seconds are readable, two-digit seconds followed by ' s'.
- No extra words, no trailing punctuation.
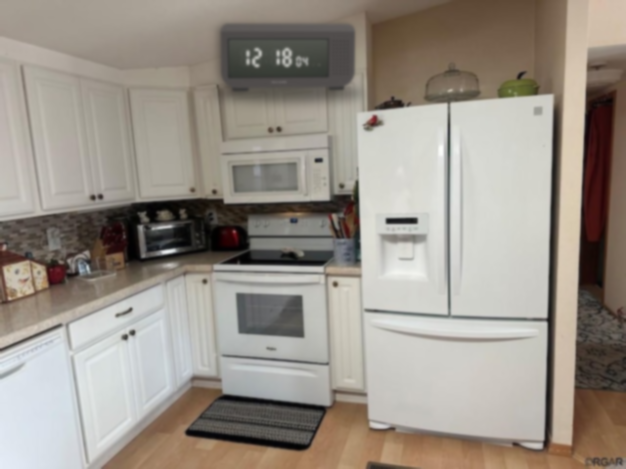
12 h 18 min
